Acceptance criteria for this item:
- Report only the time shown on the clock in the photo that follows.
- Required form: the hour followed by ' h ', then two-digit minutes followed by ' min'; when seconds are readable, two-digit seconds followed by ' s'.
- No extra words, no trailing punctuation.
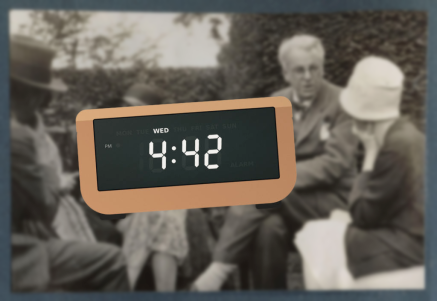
4 h 42 min
